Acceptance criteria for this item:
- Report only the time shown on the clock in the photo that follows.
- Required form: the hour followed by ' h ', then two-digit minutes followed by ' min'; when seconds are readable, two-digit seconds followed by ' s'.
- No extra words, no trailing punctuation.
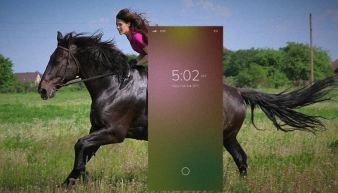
5 h 02 min
